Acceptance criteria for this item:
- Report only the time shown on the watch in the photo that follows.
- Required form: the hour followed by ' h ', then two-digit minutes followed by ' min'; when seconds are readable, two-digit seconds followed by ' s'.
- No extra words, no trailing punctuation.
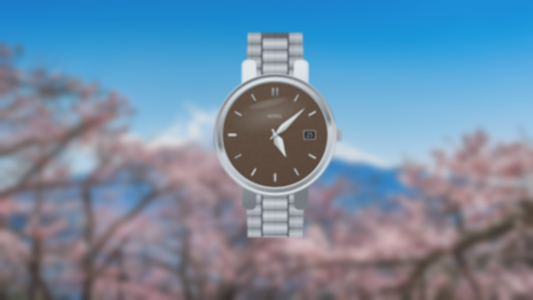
5 h 08 min
